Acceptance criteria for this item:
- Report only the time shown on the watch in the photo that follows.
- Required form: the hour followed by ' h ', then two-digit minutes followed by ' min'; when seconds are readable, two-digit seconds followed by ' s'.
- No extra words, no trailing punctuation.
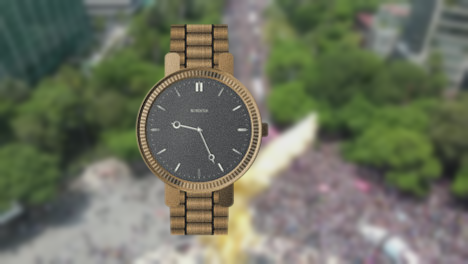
9 h 26 min
